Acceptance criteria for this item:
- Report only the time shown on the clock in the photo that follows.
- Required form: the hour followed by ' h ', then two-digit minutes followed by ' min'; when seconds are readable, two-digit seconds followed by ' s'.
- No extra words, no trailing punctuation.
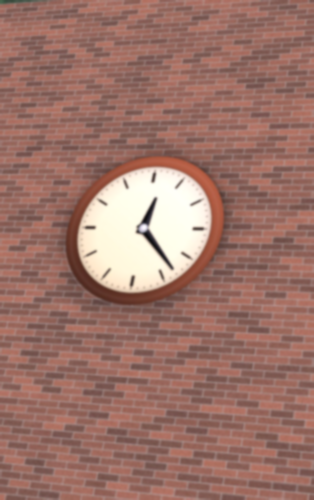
12 h 23 min
